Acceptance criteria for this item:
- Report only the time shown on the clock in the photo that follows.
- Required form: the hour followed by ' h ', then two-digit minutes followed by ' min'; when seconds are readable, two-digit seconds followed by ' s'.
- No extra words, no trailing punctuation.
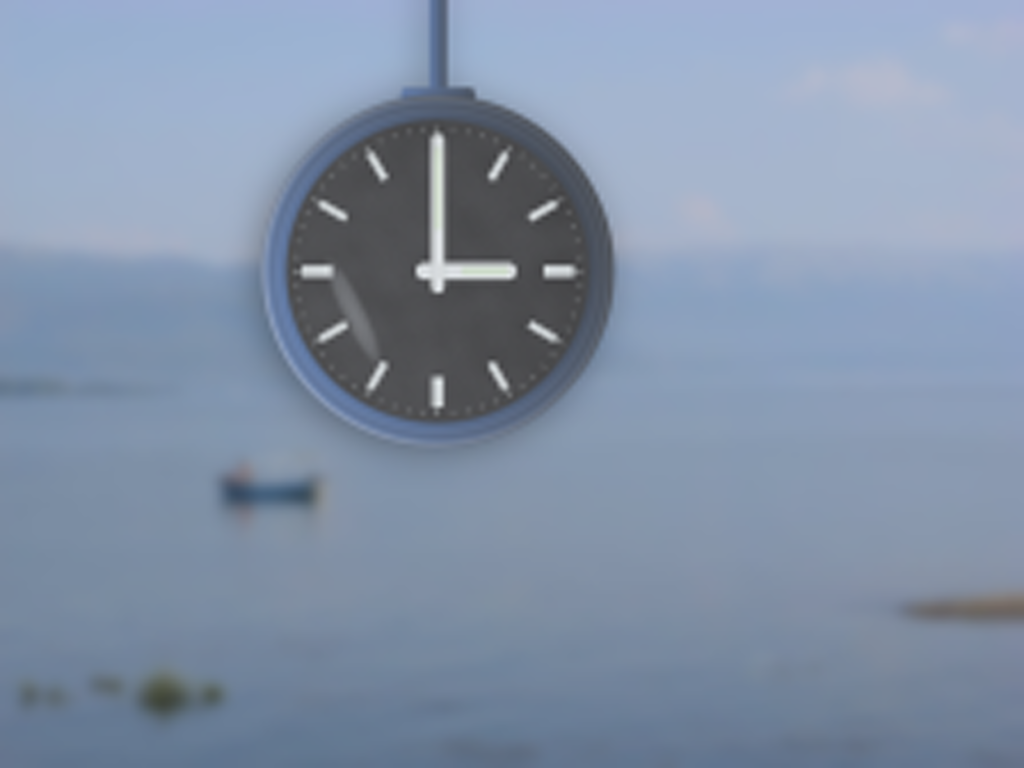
3 h 00 min
